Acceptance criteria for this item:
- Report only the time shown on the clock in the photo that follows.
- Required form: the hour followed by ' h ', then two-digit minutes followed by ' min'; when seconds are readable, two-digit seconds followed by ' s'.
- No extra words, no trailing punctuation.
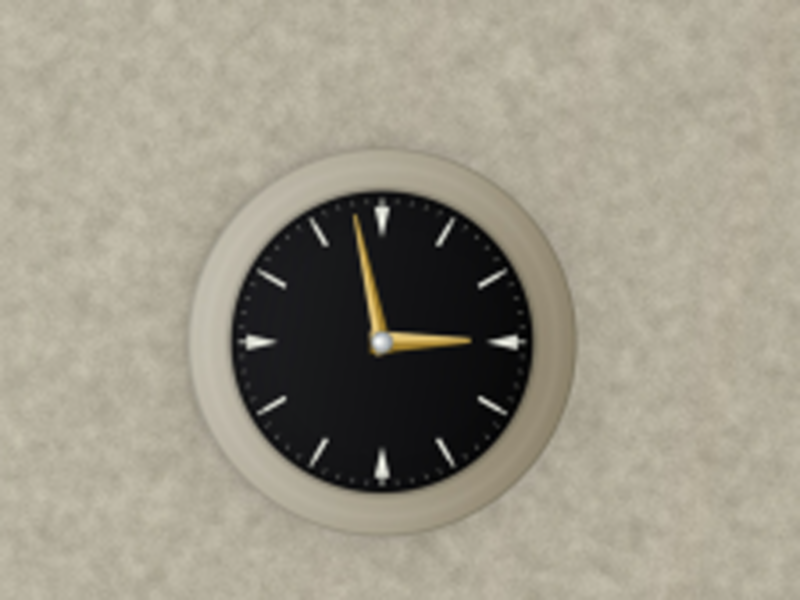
2 h 58 min
